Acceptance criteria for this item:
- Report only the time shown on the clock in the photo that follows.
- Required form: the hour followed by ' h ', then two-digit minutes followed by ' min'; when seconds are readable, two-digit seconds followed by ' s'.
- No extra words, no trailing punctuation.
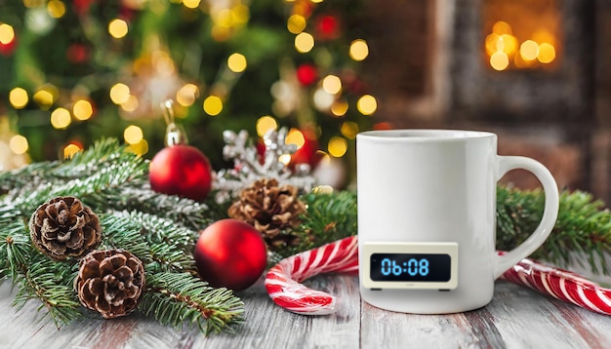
6 h 08 min
